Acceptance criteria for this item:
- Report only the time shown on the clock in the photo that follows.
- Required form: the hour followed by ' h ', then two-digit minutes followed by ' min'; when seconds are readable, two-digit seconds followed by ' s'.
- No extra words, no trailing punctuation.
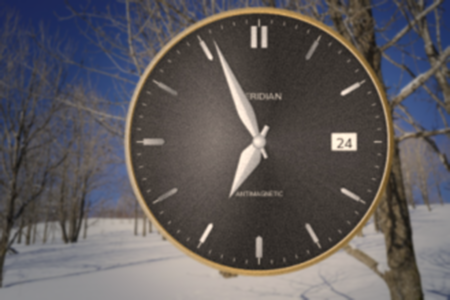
6 h 56 min
